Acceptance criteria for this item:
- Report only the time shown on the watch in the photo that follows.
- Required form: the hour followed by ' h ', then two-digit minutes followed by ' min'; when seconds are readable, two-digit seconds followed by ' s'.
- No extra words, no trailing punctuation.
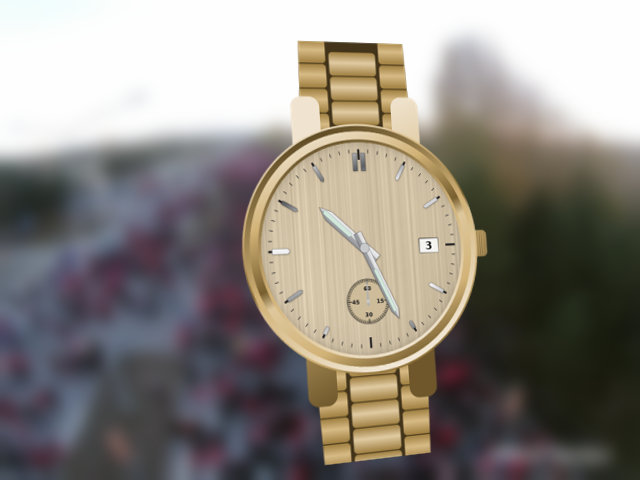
10 h 26 min
